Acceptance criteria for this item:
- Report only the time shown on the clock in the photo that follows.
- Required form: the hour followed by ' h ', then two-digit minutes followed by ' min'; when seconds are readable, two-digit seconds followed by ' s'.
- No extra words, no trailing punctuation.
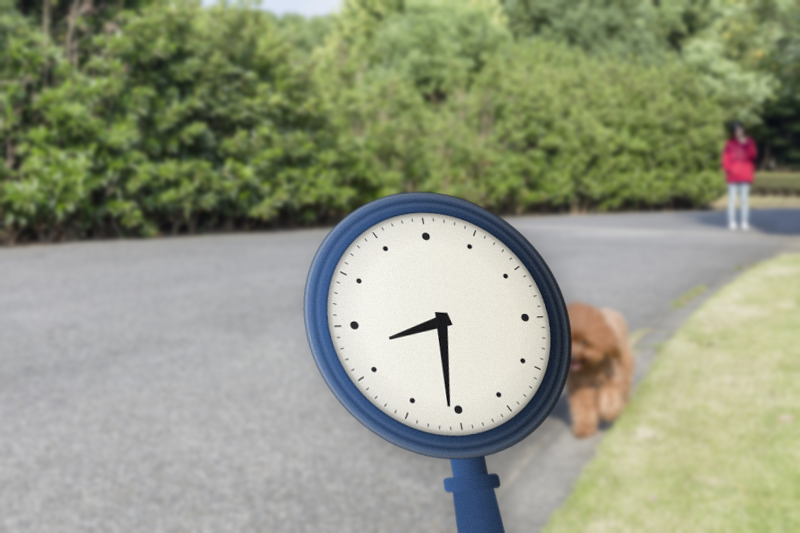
8 h 31 min
